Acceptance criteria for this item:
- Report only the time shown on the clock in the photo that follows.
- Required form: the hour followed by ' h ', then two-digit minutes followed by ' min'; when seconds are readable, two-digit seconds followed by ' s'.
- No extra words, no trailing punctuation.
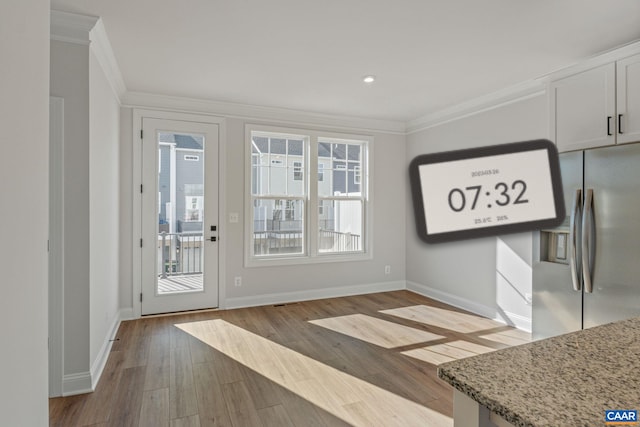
7 h 32 min
